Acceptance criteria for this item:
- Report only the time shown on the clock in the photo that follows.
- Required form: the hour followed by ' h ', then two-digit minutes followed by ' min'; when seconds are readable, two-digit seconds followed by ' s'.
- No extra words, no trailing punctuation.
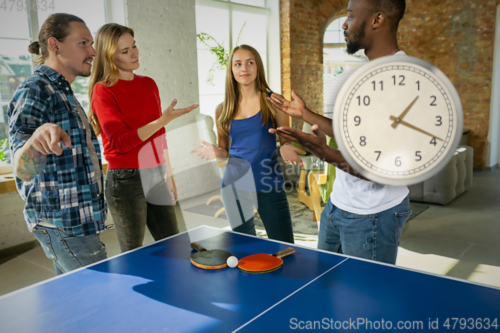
1 h 19 min
